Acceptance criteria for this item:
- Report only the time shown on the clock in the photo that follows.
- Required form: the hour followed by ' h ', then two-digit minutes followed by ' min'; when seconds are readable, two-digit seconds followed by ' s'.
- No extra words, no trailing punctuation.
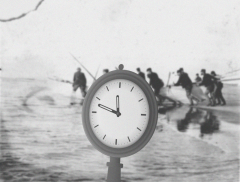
11 h 48 min
